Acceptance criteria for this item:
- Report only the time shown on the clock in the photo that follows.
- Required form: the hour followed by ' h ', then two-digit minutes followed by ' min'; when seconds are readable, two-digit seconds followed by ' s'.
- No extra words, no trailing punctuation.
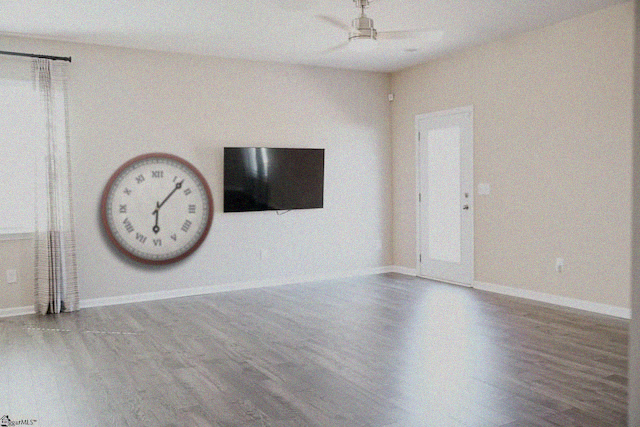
6 h 07 min
